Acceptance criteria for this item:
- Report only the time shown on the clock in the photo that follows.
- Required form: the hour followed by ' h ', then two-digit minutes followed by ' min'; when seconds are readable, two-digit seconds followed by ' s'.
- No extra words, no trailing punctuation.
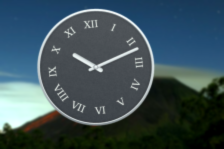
10 h 12 min
